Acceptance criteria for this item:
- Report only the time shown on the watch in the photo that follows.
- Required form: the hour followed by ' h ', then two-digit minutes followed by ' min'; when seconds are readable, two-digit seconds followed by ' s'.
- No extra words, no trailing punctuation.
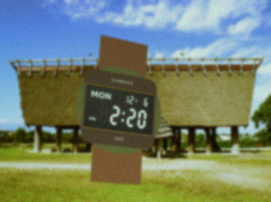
2 h 20 min
